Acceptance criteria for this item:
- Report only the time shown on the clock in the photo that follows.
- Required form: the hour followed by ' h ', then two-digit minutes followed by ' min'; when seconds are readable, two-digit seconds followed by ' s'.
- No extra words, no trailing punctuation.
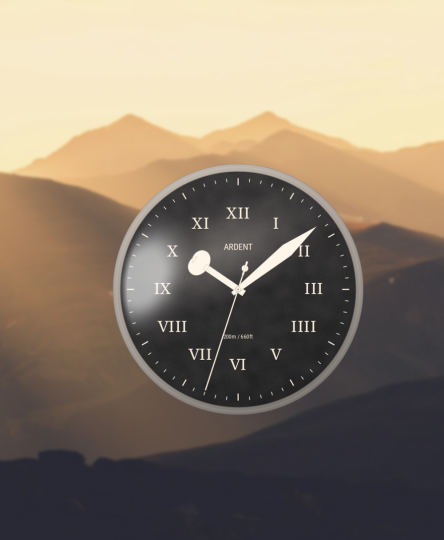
10 h 08 min 33 s
